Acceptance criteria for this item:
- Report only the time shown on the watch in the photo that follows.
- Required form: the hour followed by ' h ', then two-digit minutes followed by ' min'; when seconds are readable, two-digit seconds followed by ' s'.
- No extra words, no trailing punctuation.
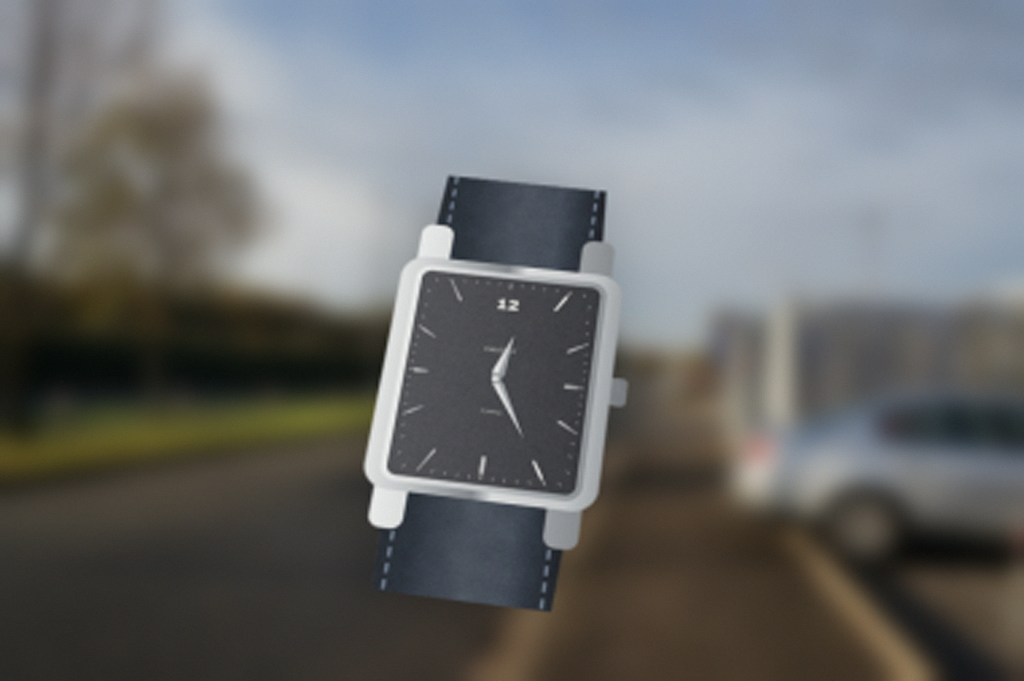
12 h 25 min
